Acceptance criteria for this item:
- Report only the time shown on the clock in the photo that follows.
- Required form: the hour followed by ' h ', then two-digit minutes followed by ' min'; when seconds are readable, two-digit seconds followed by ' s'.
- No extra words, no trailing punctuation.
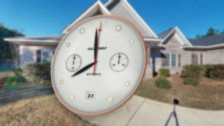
7 h 59 min
